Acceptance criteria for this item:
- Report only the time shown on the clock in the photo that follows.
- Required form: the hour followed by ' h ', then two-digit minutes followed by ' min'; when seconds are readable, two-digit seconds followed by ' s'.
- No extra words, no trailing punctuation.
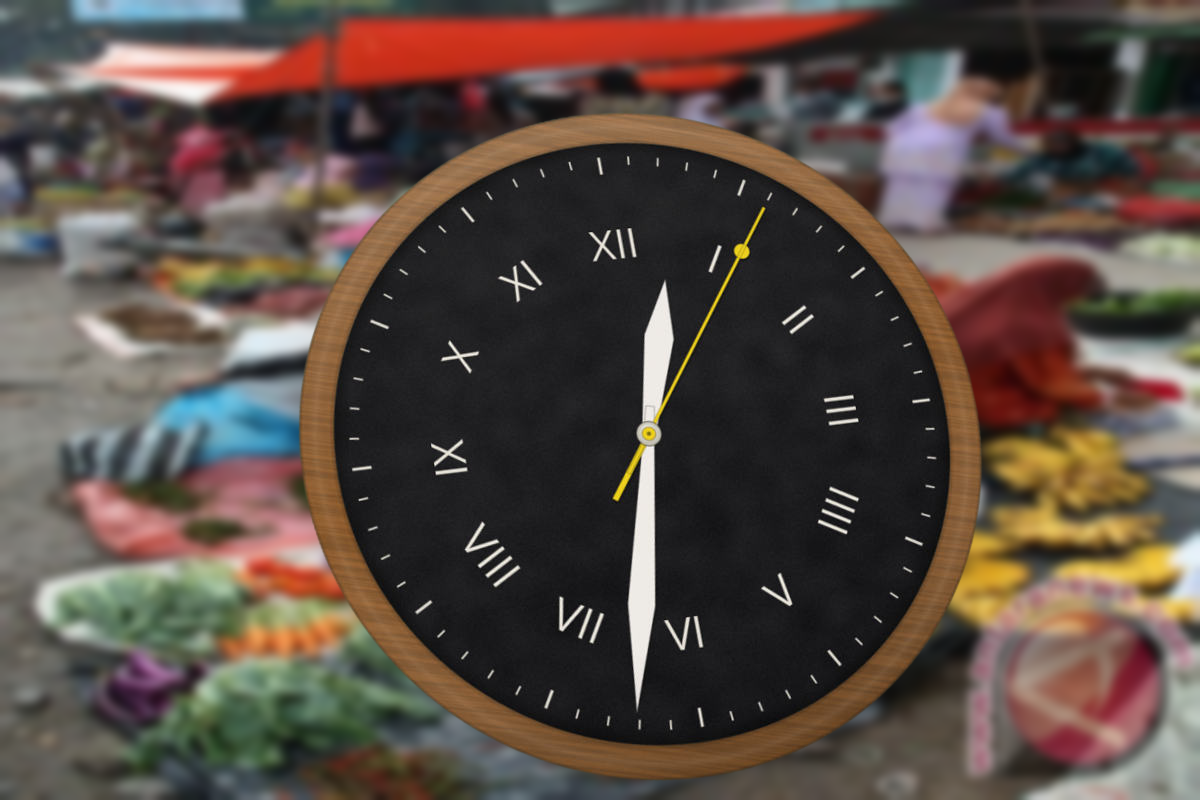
12 h 32 min 06 s
